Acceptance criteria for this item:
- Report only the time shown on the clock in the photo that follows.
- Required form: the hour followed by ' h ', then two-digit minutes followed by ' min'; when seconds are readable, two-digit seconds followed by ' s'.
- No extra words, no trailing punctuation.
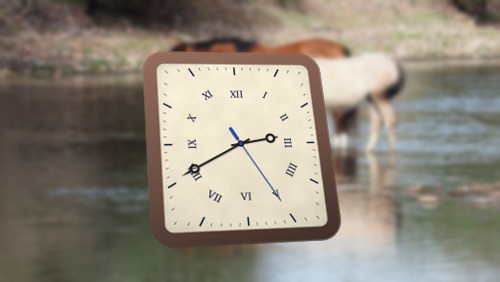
2 h 40 min 25 s
